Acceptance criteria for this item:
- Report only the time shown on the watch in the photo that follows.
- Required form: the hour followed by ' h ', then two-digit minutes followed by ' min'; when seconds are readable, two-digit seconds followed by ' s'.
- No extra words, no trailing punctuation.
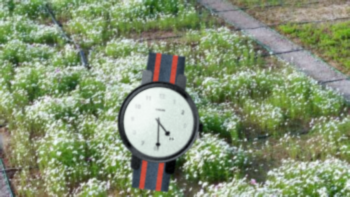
4 h 29 min
